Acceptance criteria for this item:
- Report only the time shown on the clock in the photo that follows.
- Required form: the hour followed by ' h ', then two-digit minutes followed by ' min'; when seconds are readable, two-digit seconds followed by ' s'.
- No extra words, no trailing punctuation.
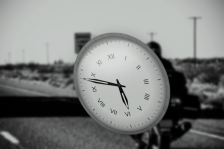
5 h 48 min
